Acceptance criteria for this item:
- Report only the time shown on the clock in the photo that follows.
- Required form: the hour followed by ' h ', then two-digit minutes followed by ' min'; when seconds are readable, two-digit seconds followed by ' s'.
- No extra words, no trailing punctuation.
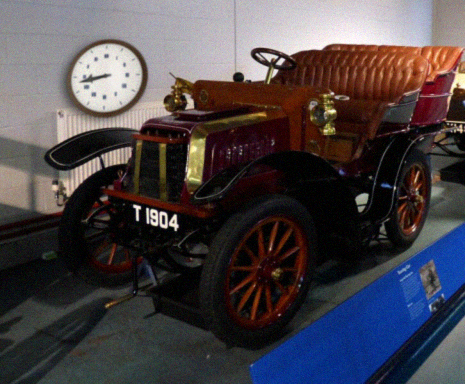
8 h 43 min
